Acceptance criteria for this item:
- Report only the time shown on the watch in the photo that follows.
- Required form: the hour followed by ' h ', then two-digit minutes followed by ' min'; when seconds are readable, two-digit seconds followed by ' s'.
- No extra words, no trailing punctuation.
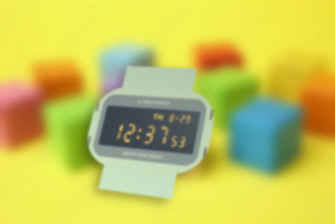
12 h 37 min
